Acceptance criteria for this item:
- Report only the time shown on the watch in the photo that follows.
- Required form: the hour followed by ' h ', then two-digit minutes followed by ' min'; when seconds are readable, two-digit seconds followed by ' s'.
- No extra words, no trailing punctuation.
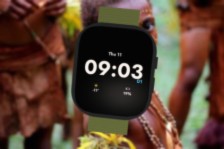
9 h 03 min
